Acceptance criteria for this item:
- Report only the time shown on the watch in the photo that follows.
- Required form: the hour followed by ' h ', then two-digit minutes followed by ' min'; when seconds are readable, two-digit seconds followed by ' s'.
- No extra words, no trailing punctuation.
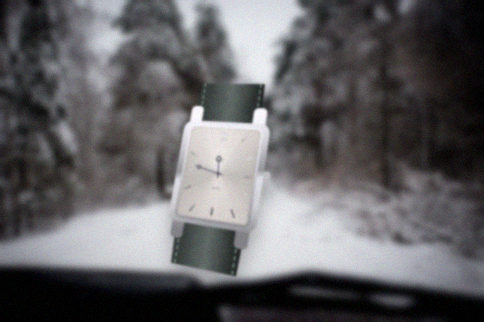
11 h 47 min
